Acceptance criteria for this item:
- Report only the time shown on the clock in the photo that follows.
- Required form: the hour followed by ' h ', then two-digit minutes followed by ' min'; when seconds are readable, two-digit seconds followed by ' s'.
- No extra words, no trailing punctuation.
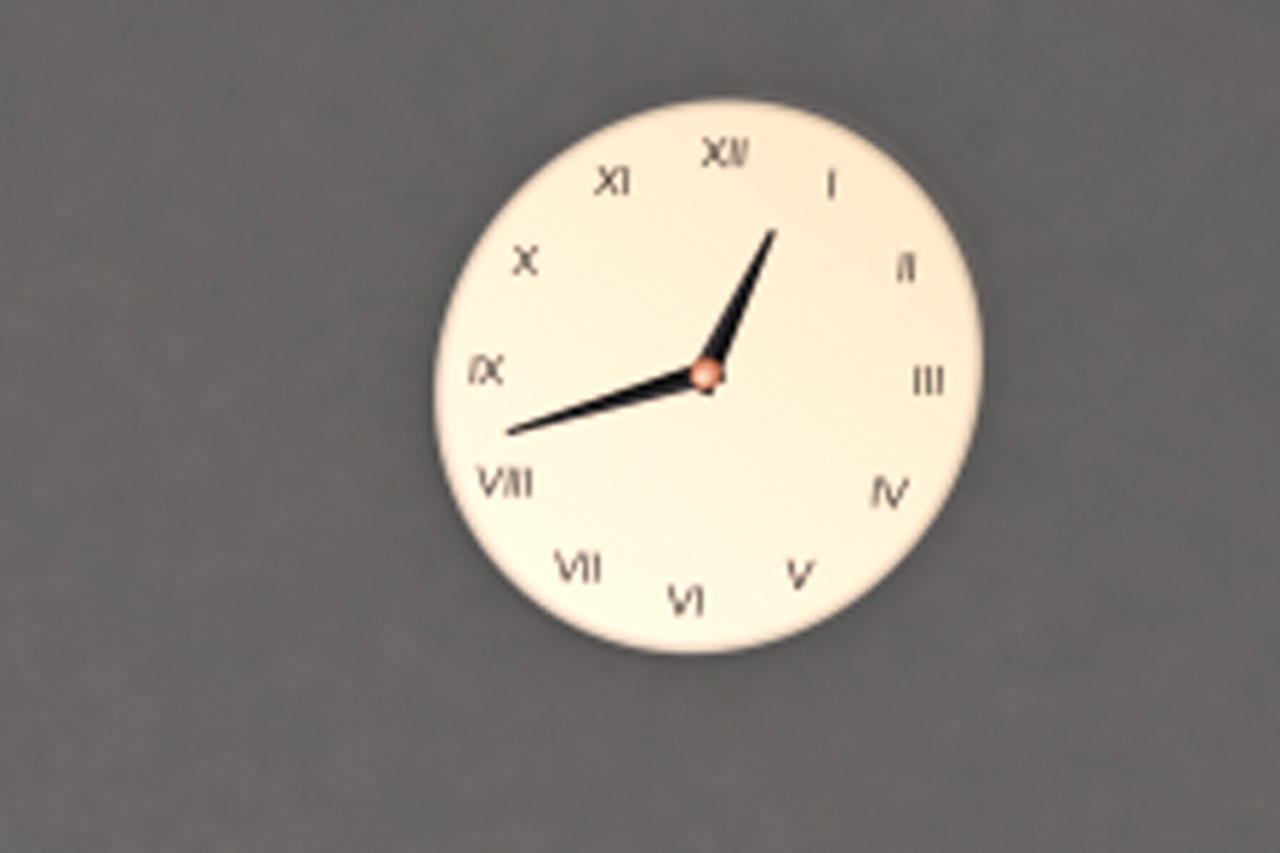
12 h 42 min
